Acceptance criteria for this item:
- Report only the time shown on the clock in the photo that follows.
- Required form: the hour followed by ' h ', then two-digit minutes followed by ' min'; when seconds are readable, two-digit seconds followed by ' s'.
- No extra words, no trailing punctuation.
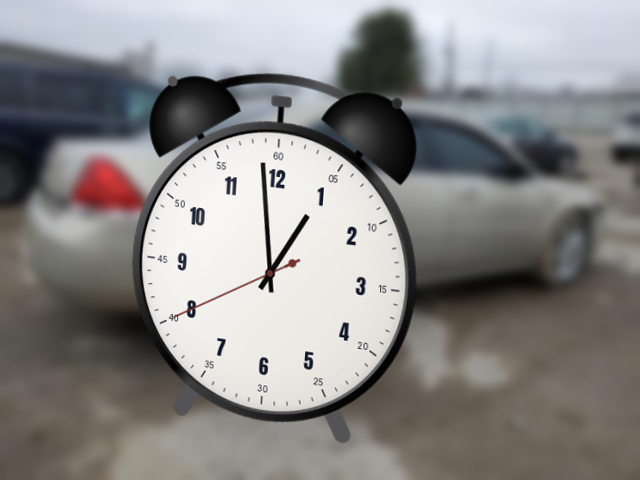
12 h 58 min 40 s
